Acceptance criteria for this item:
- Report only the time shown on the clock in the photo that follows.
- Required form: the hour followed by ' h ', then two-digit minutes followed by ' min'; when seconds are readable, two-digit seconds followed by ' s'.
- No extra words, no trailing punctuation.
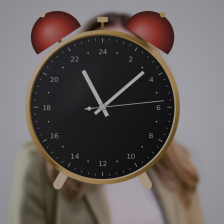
22 h 08 min 14 s
